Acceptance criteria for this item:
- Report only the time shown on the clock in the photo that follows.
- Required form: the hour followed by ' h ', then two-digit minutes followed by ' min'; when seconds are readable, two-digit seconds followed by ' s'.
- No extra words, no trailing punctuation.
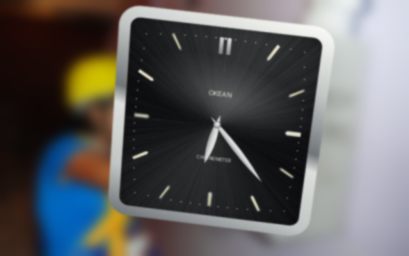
6 h 23 min
